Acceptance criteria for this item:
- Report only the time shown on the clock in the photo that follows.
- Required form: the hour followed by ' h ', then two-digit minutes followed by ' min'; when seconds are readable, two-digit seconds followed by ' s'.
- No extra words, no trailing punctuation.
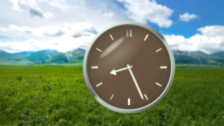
8 h 26 min
